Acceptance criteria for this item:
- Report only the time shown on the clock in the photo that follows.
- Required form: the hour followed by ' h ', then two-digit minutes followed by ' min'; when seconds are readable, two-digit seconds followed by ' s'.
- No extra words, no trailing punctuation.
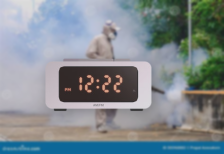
12 h 22 min
